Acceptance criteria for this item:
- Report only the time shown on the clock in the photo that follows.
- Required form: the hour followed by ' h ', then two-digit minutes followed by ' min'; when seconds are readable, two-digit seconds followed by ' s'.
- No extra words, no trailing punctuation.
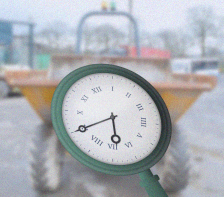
6 h 45 min
